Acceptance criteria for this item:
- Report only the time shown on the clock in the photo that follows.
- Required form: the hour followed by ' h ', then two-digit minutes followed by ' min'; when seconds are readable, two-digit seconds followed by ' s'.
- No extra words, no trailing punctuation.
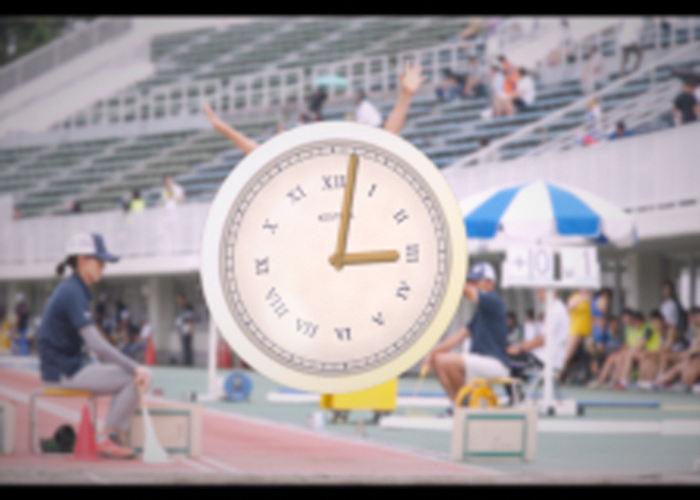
3 h 02 min
